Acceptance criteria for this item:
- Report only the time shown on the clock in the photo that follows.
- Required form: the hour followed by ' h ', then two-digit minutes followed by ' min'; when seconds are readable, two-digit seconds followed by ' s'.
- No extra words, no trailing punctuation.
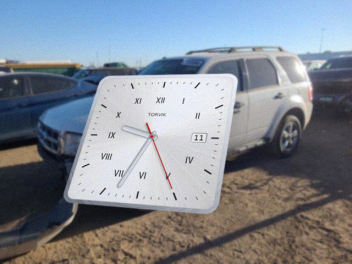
9 h 33 min 25 s
